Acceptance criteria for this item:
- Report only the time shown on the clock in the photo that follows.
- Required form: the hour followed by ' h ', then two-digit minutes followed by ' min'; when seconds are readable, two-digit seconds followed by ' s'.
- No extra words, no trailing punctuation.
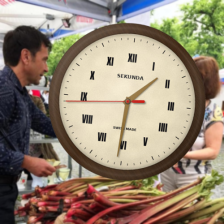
1 h 30 min 44 s
